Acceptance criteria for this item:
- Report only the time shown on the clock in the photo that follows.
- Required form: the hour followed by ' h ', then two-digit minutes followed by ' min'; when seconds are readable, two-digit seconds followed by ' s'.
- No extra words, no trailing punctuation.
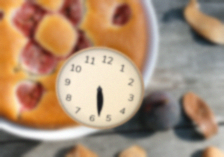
5 h 28 min
